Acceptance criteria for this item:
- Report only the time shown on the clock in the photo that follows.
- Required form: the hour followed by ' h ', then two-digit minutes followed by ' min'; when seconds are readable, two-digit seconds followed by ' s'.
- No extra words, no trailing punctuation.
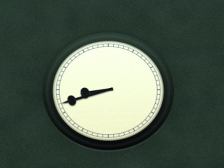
8 h 42 min
